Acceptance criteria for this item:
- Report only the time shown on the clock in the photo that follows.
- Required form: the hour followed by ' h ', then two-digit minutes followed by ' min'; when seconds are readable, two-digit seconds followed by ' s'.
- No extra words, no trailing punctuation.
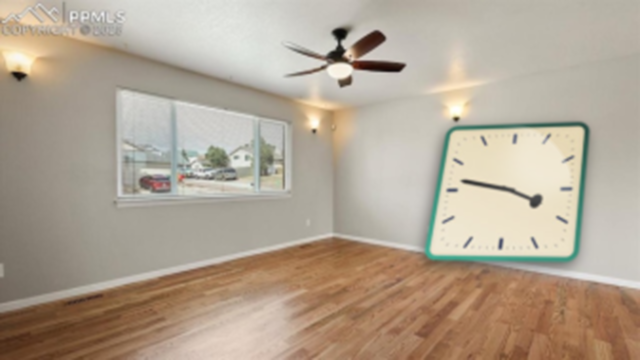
3 h 47 min
